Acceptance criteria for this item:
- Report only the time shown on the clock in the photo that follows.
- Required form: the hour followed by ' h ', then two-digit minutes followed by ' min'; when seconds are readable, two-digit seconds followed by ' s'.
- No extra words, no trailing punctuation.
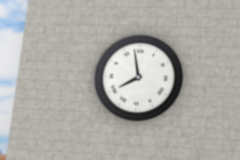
7 h 58 min
